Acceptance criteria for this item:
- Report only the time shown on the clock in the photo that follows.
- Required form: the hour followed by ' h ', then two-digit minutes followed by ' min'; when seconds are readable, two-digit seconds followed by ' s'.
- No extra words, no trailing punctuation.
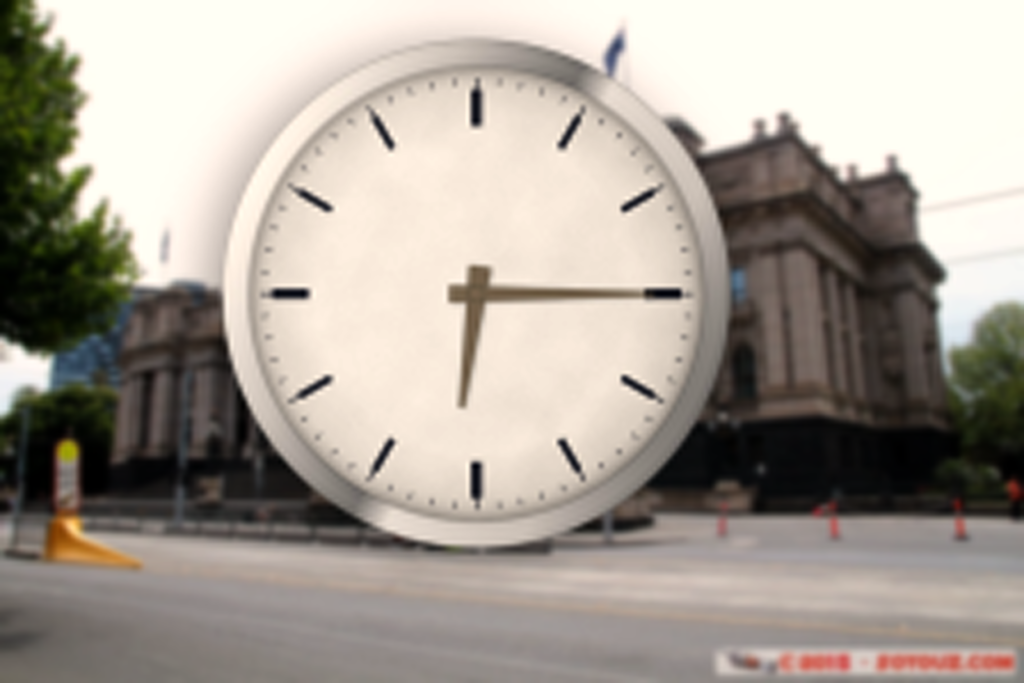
6 h 15 min
